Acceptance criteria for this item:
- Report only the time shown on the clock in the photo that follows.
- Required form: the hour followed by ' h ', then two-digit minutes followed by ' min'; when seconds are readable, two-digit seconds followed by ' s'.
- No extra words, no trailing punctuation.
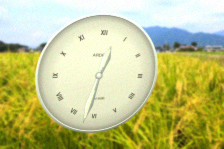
12 h 32 min
